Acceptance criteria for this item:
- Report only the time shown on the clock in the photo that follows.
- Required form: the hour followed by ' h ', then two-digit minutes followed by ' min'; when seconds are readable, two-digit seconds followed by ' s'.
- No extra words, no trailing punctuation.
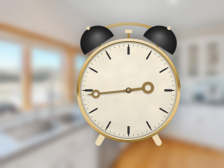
2 h 44 min
